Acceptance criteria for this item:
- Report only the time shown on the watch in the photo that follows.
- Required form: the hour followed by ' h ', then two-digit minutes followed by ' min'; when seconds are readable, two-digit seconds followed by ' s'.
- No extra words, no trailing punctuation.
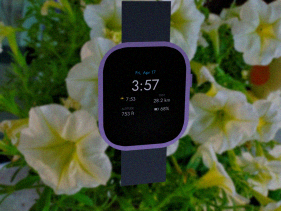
3 h 57 min
